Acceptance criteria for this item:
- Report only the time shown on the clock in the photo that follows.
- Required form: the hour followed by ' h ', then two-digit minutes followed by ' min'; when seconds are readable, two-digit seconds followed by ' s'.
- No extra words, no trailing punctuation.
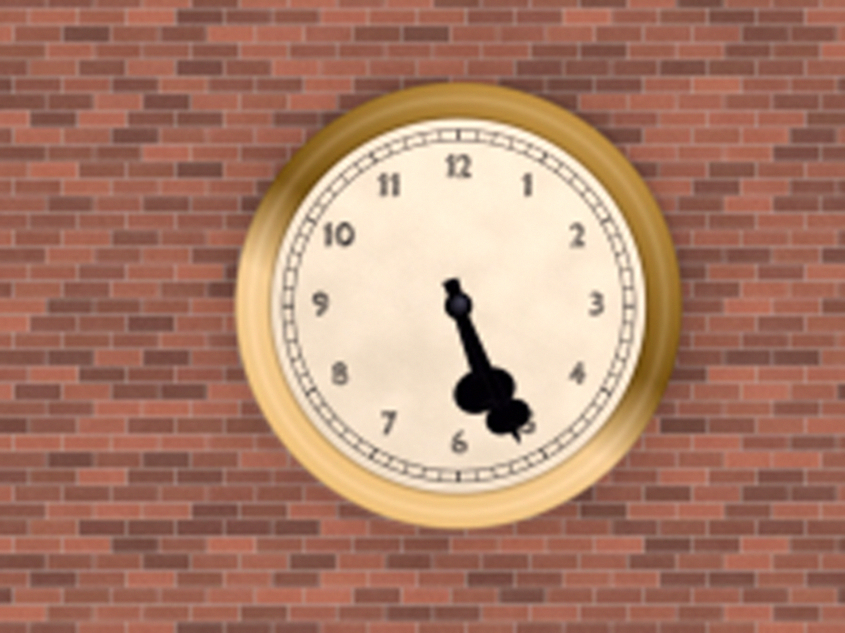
5 h 26 min
